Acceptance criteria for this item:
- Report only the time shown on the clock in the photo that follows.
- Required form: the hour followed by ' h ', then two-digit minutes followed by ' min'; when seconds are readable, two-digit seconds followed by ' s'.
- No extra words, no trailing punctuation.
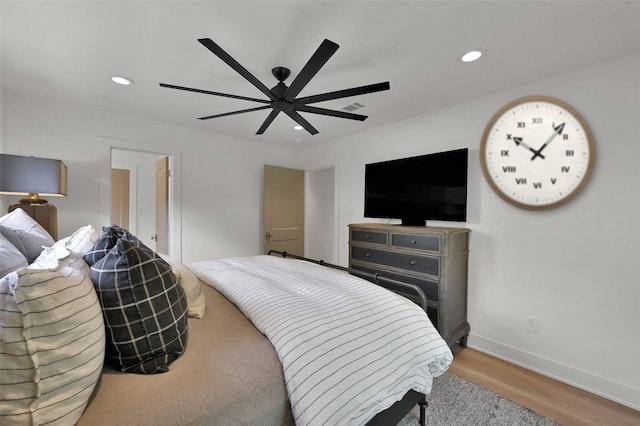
10 h 07 min
